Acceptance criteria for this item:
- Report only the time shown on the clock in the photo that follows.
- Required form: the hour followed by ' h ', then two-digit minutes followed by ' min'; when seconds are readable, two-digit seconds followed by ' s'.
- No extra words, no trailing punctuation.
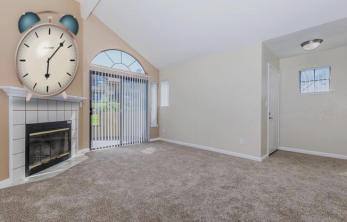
6 h 07 min
